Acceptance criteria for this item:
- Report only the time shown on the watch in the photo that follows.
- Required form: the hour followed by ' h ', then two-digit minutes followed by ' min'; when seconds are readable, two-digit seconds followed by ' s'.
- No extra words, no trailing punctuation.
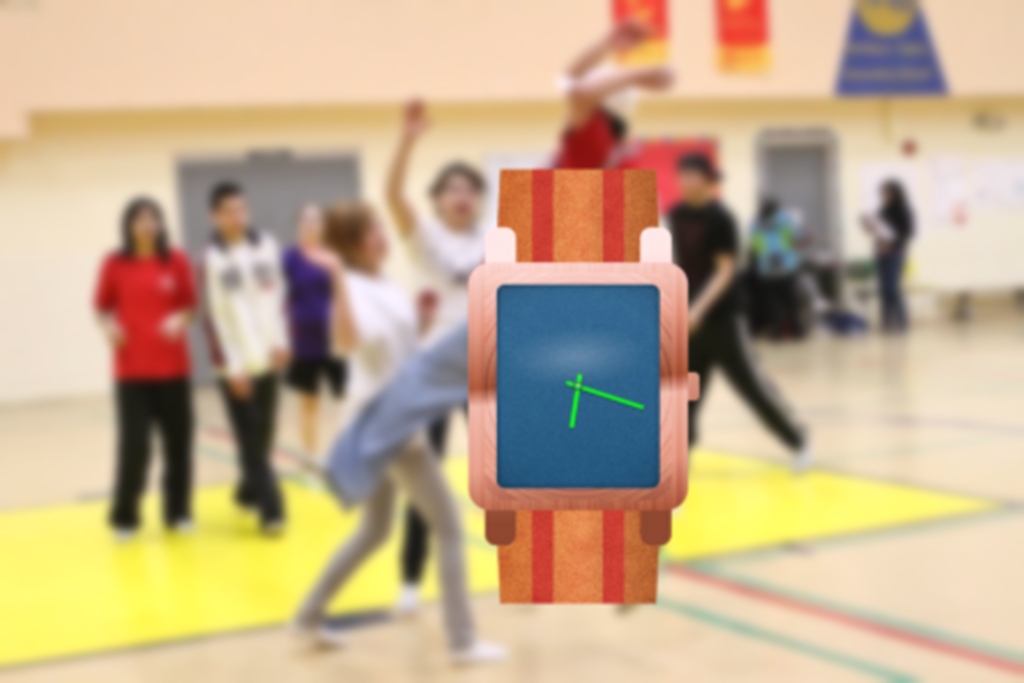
6 h 18 min
